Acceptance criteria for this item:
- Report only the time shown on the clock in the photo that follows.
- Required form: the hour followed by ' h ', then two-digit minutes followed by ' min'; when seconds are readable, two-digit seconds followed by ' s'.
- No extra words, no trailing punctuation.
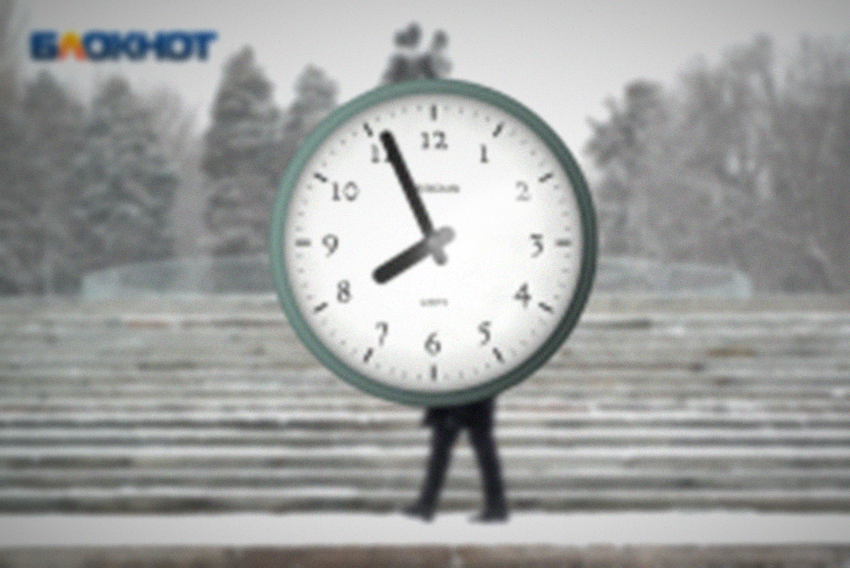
7 h 56 min
